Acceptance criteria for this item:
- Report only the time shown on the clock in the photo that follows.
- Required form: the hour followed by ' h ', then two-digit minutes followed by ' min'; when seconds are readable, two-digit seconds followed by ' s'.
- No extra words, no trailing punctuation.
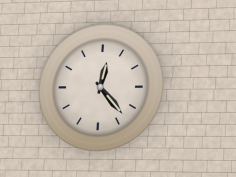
12 h 23 min
